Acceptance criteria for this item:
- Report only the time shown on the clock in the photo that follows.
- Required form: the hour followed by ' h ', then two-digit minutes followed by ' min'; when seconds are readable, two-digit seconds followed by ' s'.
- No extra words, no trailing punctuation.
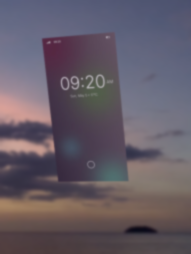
9 h 20 min
